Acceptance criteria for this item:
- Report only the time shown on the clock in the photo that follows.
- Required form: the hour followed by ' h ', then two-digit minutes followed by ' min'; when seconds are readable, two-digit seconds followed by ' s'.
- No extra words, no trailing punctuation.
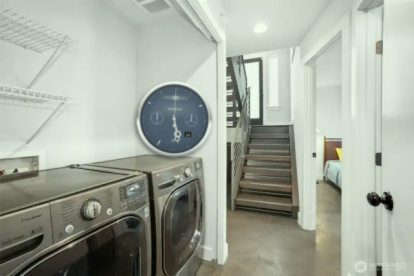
5 h 28 min
